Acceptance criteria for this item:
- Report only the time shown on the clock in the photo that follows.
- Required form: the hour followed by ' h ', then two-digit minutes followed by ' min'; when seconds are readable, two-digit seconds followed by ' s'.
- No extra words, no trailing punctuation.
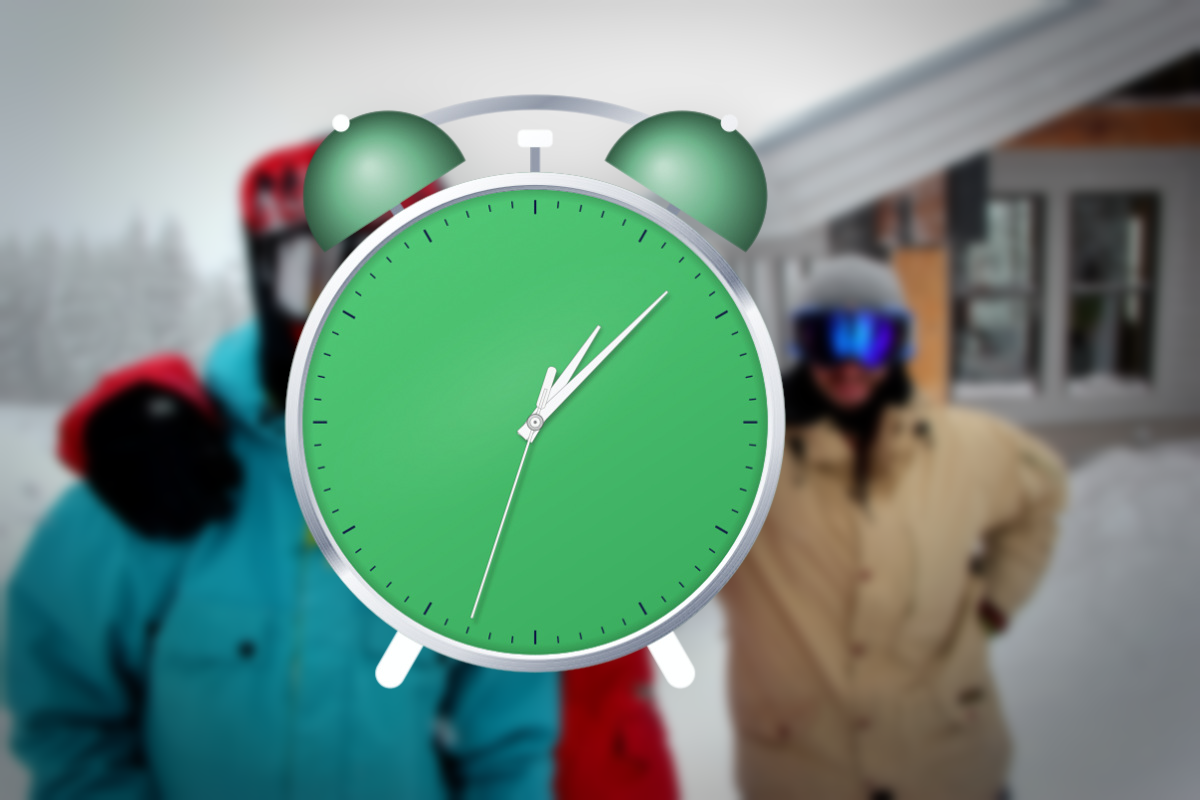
1 h 07 min 33 s
